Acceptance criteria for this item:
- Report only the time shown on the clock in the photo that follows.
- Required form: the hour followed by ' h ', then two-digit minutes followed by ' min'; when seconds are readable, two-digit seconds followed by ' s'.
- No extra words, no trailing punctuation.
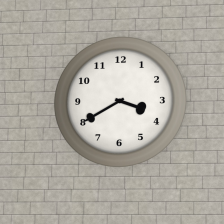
3 h 40 min
